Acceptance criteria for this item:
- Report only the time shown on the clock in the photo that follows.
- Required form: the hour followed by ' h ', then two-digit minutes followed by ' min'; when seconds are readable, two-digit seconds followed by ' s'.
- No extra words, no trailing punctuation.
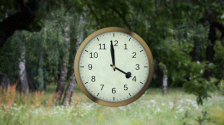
3 h 59 min
